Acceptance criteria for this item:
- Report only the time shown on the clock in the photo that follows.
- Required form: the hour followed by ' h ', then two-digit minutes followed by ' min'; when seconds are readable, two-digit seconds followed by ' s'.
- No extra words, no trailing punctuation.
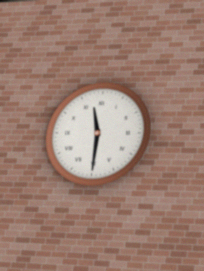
11 h 30 min
